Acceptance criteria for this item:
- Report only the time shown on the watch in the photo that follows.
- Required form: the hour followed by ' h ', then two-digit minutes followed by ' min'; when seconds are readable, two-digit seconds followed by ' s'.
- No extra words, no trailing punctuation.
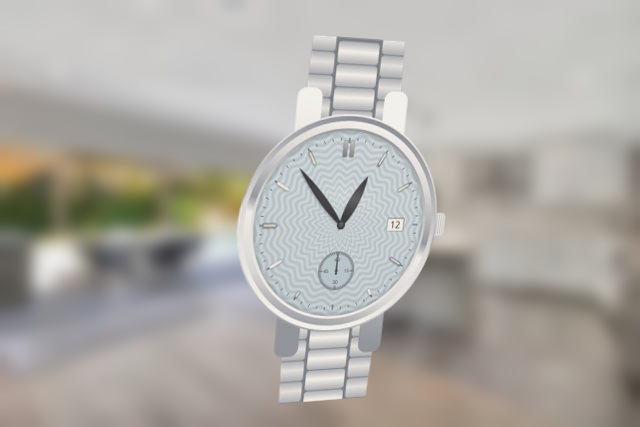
12 h 53 min
